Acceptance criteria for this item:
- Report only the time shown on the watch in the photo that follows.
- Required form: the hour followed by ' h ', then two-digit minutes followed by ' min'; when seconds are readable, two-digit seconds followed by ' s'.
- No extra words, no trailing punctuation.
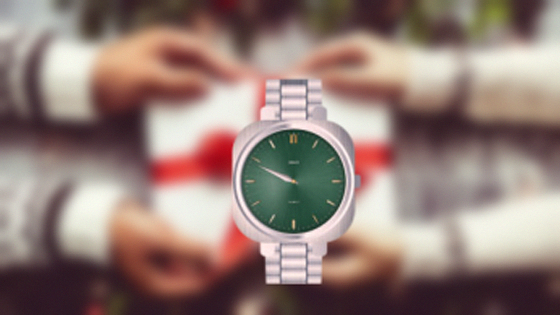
9 h 49 min
